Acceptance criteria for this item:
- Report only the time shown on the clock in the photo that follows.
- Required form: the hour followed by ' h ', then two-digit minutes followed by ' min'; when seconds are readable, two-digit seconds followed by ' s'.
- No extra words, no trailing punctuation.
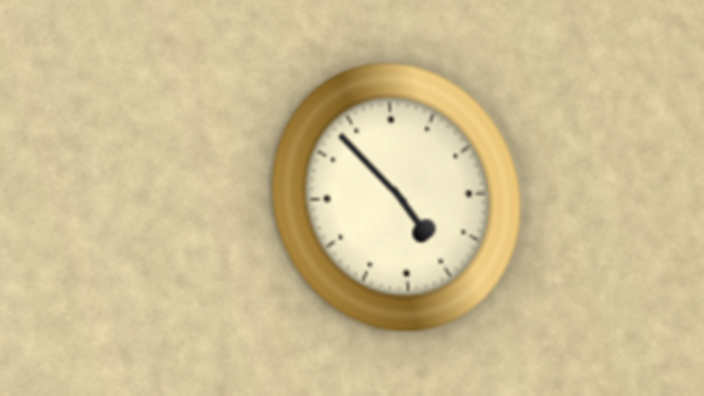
4 h 53 min
